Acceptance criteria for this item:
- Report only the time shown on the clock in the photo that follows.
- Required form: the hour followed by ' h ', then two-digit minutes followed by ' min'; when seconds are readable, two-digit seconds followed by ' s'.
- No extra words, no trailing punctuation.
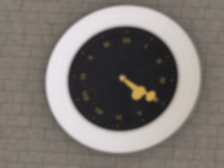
4 h 20 min
